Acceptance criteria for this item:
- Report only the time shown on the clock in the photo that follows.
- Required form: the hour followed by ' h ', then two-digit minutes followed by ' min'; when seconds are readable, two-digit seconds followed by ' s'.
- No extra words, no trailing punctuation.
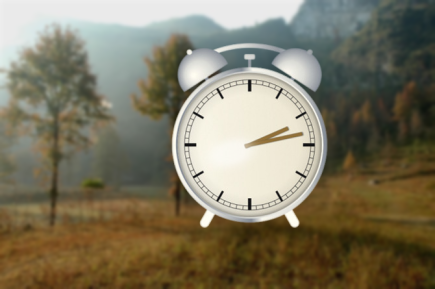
2 h 13 min
